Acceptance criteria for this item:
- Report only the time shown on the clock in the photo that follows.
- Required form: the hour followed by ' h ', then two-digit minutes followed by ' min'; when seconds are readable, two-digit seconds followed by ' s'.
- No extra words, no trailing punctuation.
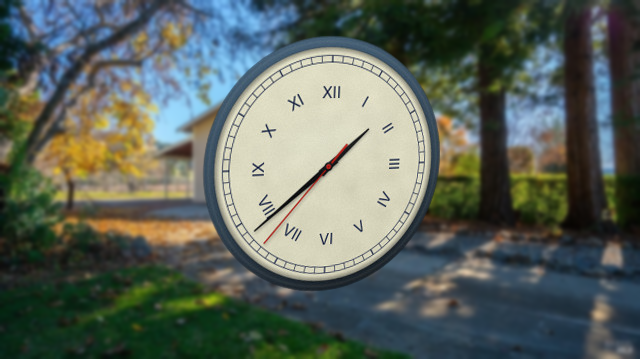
1 h 38 min 37 s
